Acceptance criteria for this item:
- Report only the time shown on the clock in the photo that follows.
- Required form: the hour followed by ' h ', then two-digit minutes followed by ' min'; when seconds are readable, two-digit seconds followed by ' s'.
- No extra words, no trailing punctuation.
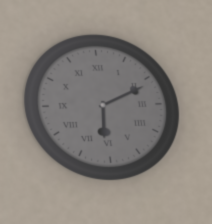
6 h 11 min
